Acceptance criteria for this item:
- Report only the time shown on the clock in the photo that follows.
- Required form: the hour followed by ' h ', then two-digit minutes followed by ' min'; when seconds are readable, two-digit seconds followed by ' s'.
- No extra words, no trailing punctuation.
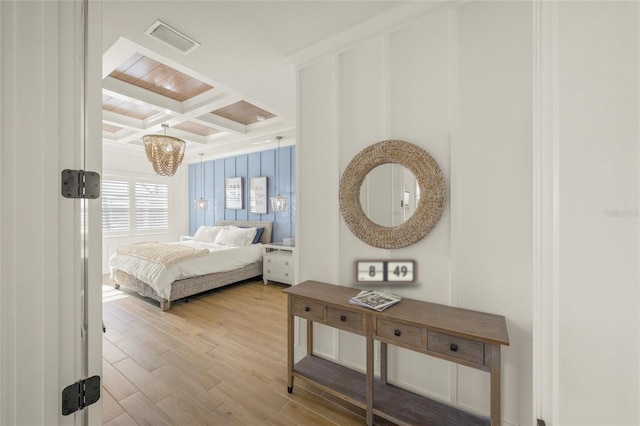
8 h 49 min
